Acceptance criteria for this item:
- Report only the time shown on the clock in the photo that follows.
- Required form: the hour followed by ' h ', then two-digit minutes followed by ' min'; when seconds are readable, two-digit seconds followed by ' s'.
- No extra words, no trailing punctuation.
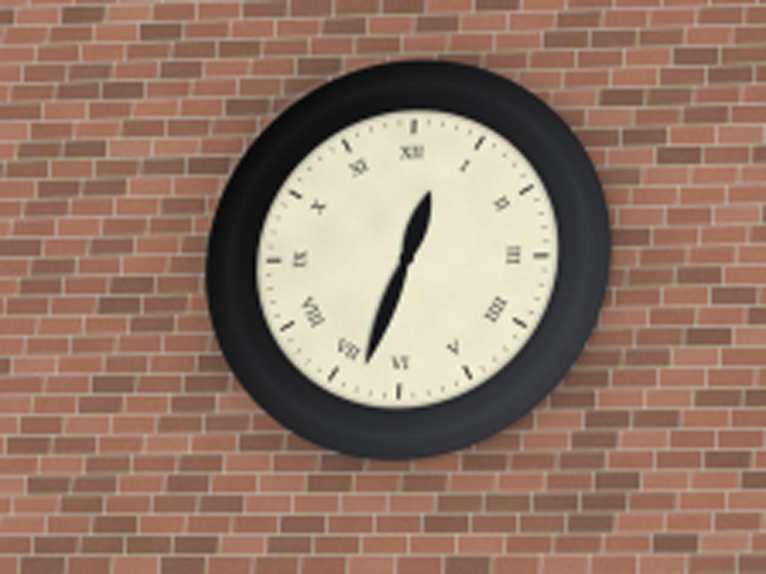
12 h 33 min
